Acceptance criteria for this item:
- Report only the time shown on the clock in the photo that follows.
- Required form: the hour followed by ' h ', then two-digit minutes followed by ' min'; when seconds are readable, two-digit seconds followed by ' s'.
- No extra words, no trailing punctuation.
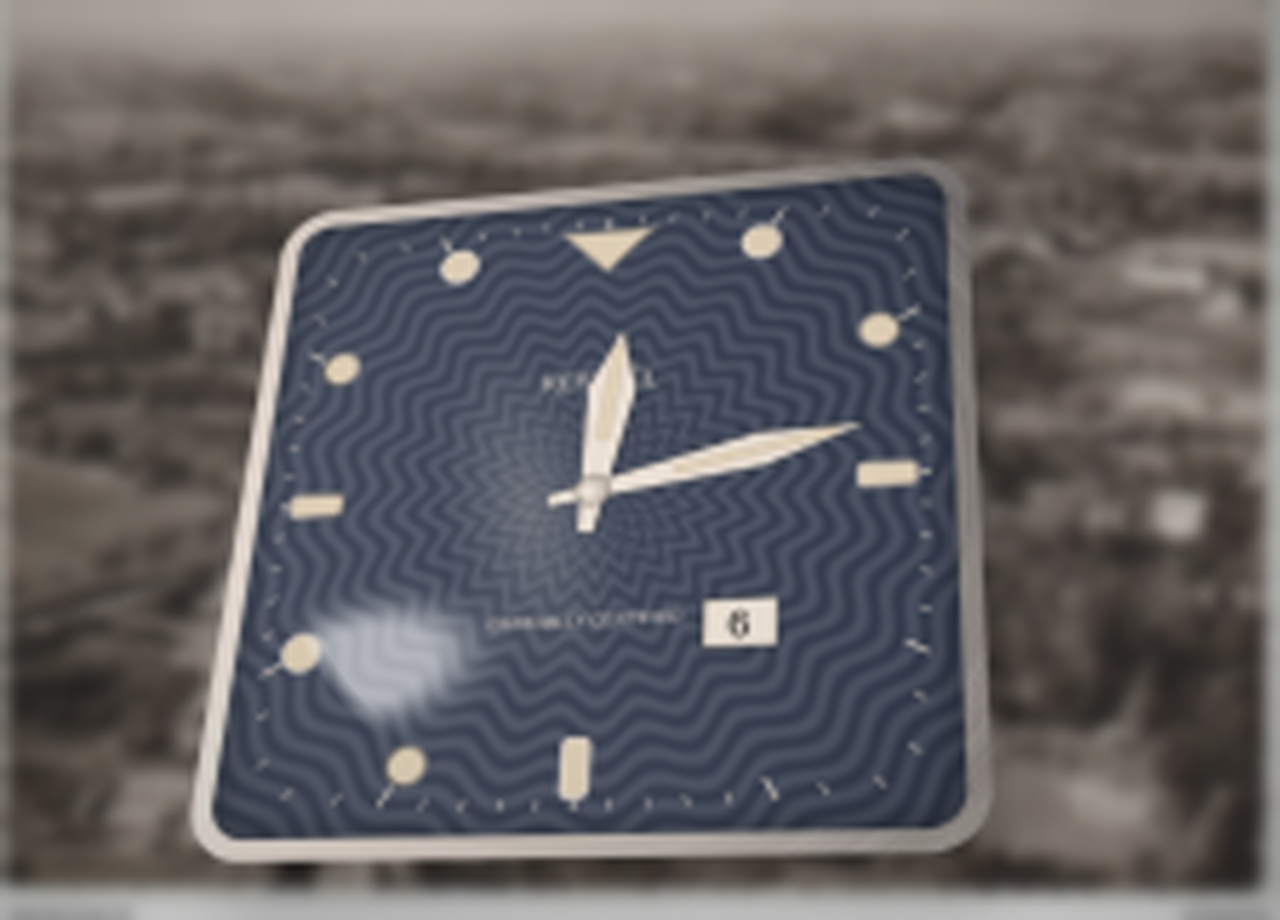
12 h 13 min
